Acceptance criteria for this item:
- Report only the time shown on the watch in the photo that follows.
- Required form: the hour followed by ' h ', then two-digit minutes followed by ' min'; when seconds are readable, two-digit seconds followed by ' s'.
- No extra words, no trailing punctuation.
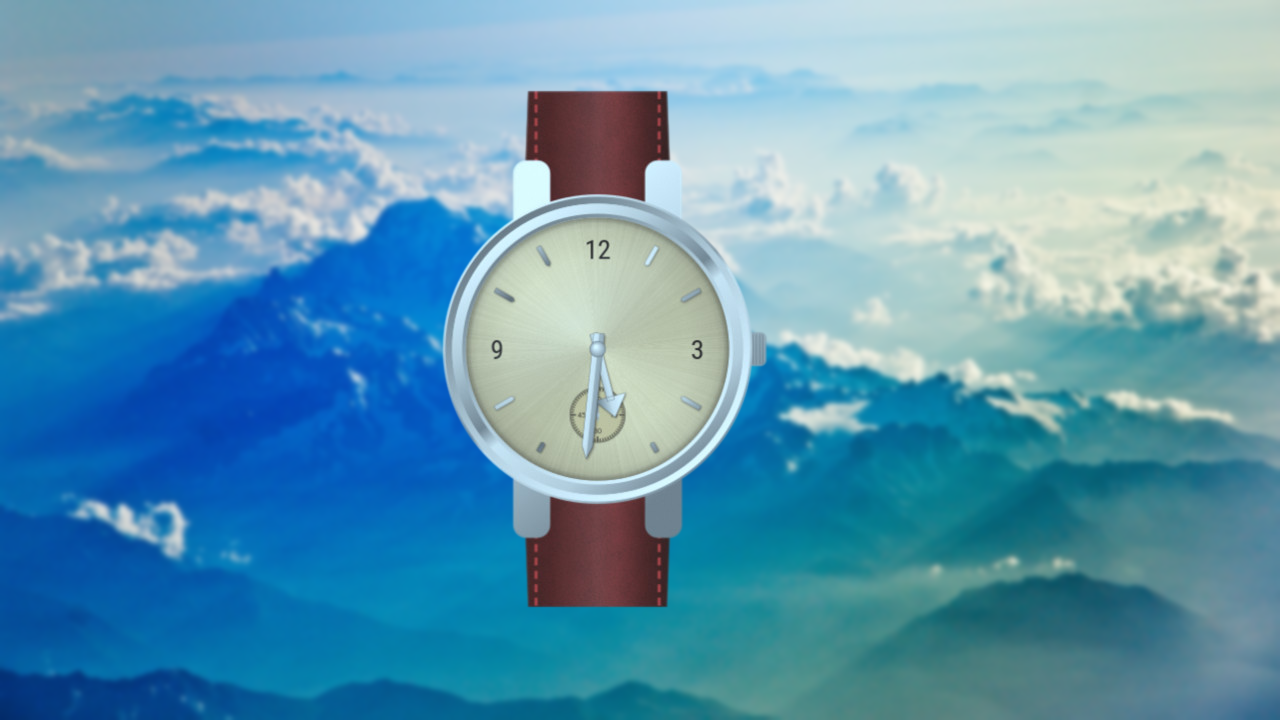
5 h 31 min
